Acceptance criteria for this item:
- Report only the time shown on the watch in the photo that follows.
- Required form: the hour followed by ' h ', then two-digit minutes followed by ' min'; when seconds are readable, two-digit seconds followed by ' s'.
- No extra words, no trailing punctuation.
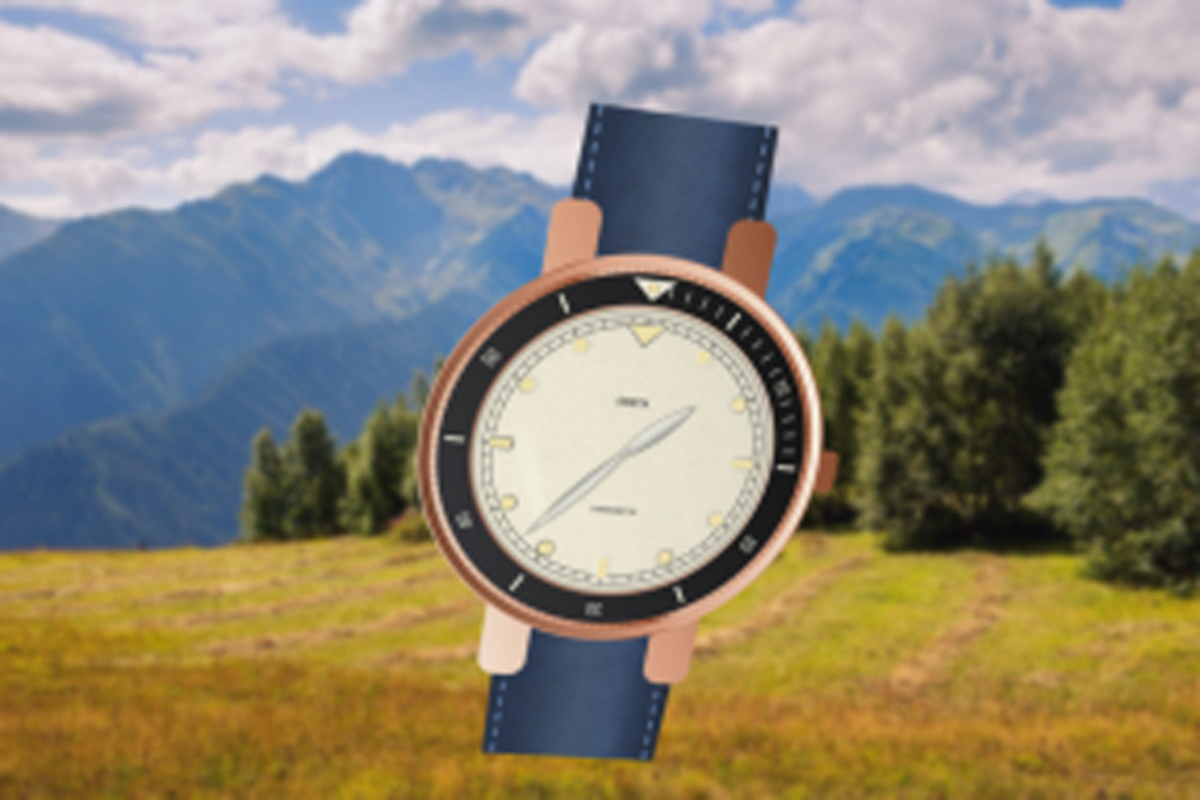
1 h 37 min
